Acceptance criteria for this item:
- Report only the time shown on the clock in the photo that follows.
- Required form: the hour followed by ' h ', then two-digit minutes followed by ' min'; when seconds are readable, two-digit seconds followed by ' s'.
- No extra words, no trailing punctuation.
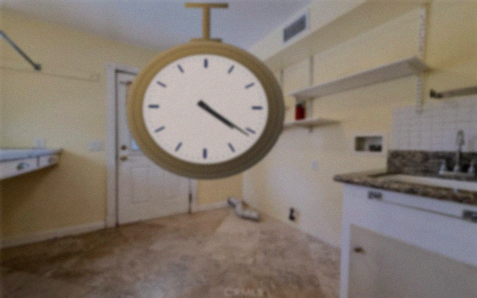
4 h 21 min
